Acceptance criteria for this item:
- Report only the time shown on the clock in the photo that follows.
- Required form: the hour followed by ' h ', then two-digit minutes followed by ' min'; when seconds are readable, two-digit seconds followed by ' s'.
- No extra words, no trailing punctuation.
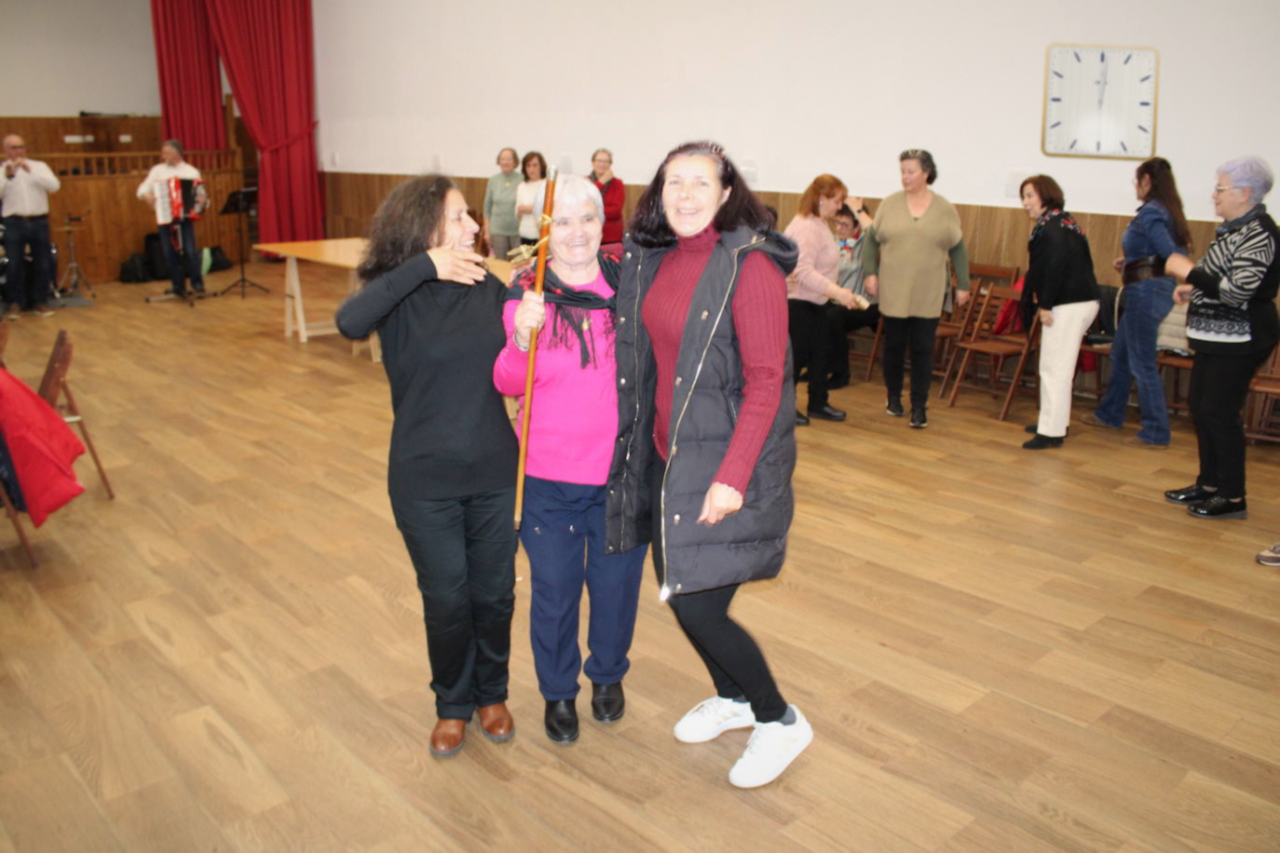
12 h 01 min
